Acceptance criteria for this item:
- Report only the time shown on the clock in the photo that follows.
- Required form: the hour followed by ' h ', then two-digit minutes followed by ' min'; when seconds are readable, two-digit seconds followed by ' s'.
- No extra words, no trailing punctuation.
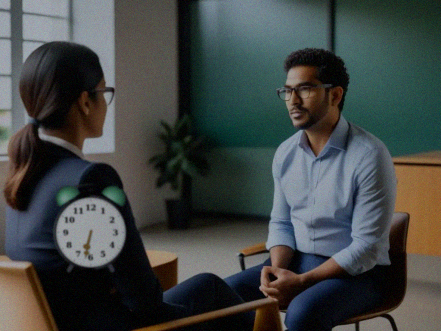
6 h 32 min
